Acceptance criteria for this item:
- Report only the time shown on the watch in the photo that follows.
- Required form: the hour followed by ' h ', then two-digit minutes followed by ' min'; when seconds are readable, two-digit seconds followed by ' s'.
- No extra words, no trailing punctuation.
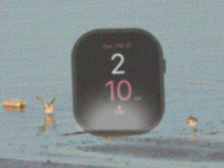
2 h 10 min
